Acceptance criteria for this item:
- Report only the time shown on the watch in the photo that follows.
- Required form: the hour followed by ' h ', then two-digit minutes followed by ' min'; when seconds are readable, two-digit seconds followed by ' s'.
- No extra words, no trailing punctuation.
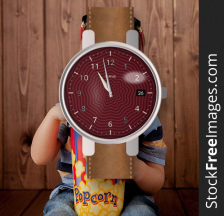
10 h 58 min
